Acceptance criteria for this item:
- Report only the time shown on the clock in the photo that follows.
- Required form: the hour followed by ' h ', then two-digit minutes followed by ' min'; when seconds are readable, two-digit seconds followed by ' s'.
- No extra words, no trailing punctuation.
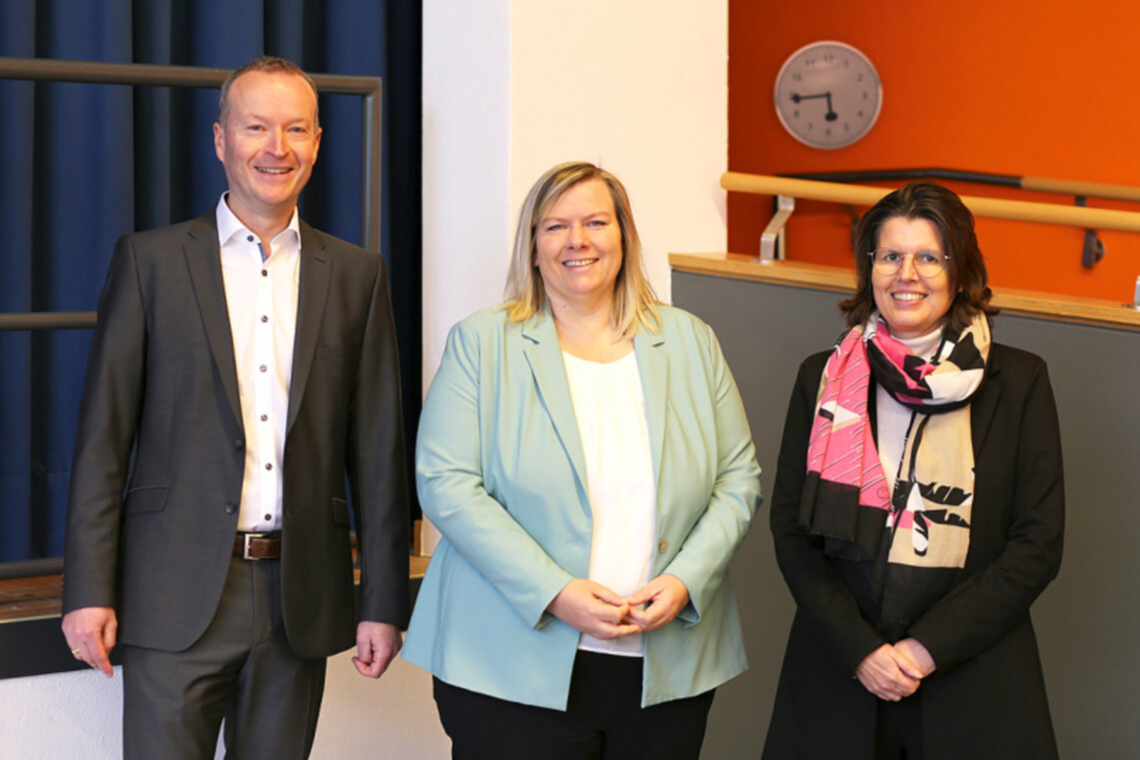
5 h 44 min
